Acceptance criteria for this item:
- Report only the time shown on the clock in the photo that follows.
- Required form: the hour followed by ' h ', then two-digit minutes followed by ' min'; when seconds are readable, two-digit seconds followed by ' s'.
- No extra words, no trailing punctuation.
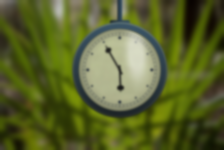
5 h 55 min
